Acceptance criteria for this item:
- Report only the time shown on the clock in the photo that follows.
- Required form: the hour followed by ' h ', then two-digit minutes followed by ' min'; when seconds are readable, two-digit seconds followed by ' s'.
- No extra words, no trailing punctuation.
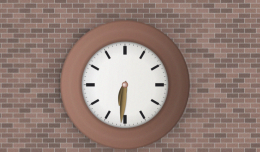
6 h 31 min
